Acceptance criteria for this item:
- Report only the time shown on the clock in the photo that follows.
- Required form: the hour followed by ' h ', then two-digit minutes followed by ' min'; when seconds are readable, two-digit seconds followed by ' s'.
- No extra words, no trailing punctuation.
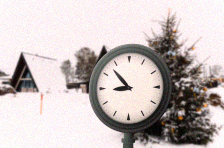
8 h 53 min
